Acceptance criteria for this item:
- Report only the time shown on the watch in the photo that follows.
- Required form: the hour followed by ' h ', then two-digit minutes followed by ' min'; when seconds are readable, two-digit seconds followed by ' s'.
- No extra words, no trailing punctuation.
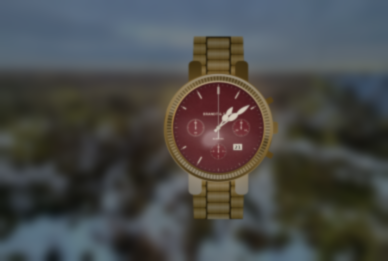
1 h 09 min
